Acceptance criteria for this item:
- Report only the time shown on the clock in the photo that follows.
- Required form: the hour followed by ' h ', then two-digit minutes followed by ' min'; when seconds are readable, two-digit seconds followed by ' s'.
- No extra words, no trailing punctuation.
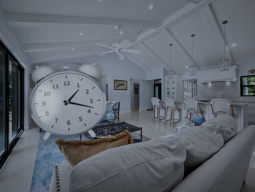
1 h 18 min
